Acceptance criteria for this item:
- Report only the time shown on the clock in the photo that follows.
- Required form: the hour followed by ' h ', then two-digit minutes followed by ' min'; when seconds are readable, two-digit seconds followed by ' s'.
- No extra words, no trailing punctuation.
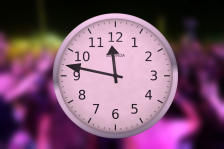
11 h 47 min
